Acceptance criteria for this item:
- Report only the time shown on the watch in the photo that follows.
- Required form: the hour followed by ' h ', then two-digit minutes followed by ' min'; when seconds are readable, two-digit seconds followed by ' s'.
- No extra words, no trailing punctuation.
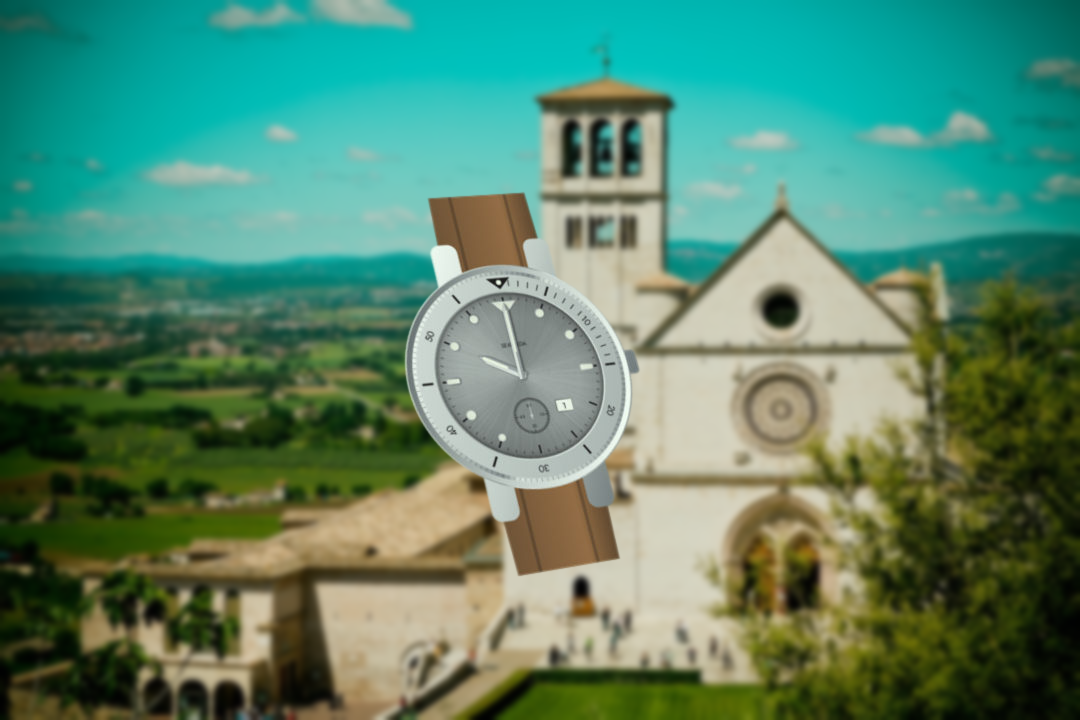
10 h 00 min
